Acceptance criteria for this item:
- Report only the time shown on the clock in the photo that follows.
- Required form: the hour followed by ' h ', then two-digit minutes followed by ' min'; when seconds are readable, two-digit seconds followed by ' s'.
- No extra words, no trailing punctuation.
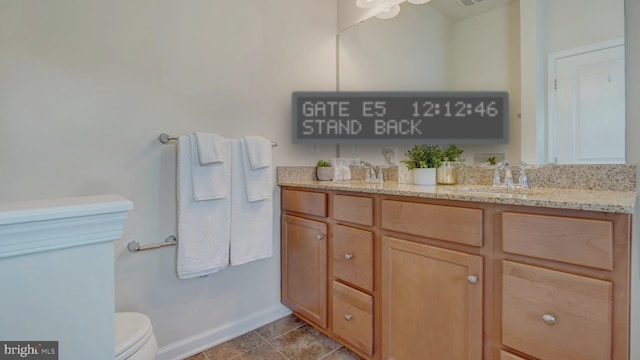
12 h 12 min 46 s
